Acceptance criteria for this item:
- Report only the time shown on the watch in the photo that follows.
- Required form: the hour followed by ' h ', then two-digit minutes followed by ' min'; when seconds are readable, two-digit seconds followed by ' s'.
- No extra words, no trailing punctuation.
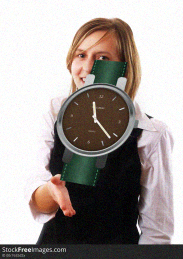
11 h 22 min
